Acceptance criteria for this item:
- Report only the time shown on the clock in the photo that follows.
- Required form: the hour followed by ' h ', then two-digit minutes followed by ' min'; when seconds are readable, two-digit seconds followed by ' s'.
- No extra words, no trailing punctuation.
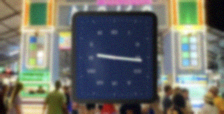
9 h 16 min
